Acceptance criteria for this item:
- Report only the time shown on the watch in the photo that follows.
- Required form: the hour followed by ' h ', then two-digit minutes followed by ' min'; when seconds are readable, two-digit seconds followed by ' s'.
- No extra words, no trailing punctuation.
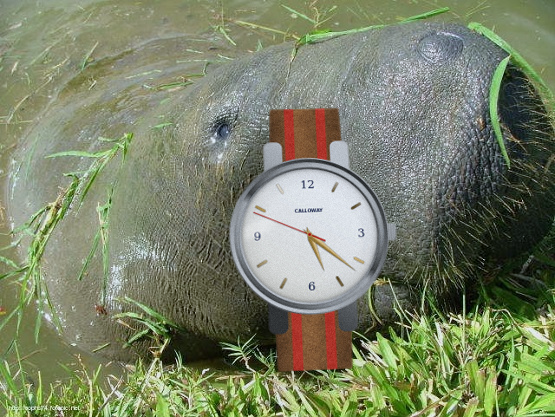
5 h 21 min 49 s
